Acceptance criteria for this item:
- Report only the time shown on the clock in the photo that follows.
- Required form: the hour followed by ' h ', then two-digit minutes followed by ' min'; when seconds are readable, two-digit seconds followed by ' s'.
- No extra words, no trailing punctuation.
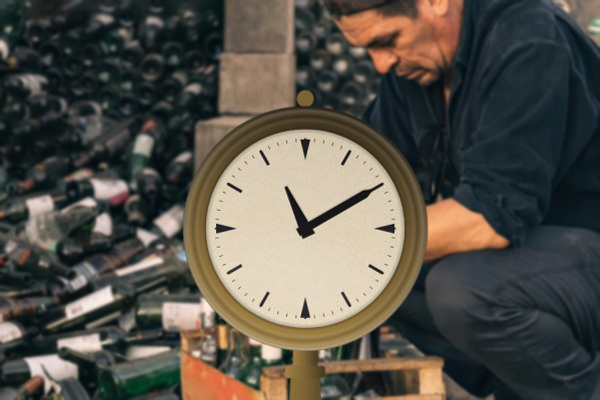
11 h 10 min
